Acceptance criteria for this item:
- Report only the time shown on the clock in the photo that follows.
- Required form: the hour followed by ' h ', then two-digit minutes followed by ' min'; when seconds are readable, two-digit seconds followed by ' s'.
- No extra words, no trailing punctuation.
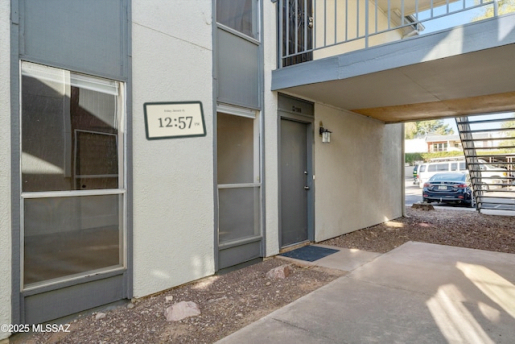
12 h 57 min
